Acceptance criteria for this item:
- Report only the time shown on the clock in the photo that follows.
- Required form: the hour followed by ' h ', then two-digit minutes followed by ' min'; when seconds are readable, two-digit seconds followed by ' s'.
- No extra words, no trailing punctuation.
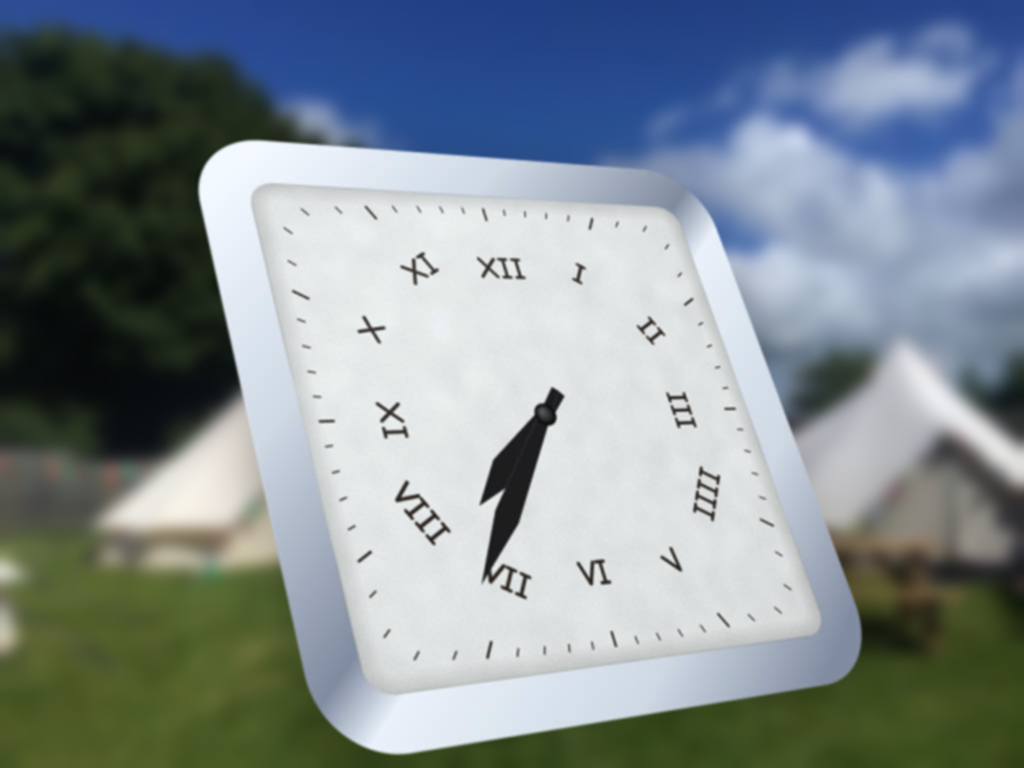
7 h 36 min
